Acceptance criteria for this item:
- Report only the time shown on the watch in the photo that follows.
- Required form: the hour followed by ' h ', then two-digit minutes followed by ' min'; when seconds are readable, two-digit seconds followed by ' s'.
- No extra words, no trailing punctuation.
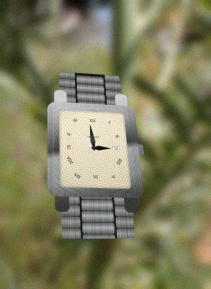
2 h 59 min
